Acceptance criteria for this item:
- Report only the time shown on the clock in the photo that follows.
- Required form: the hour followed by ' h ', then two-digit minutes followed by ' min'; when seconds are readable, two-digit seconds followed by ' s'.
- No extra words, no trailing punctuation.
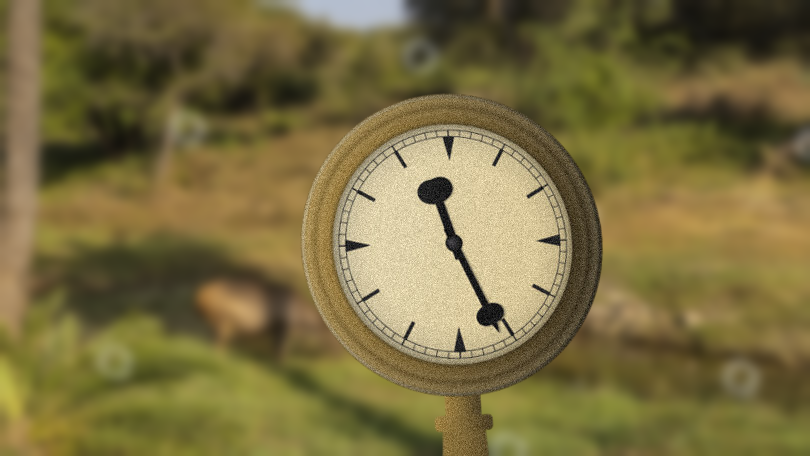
11 h 26 min
